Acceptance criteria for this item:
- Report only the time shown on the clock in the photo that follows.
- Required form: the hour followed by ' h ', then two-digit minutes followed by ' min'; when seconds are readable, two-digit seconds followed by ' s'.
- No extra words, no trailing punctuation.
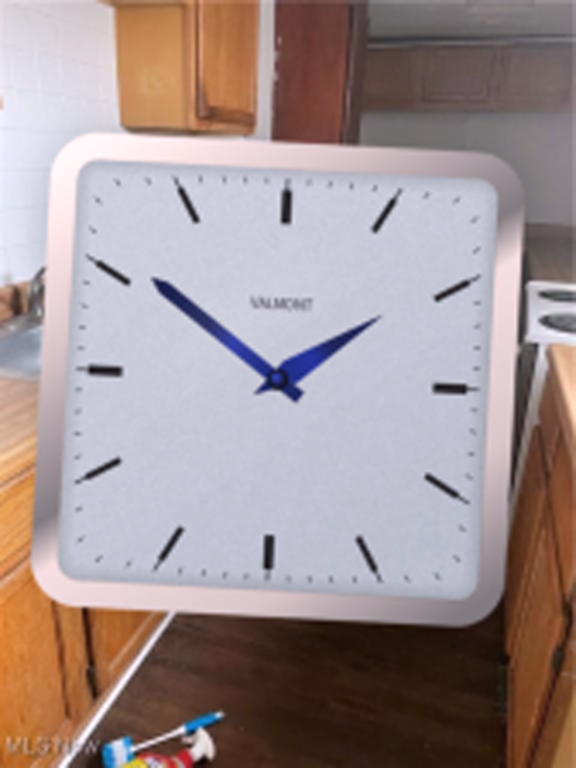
1 h 51 min
